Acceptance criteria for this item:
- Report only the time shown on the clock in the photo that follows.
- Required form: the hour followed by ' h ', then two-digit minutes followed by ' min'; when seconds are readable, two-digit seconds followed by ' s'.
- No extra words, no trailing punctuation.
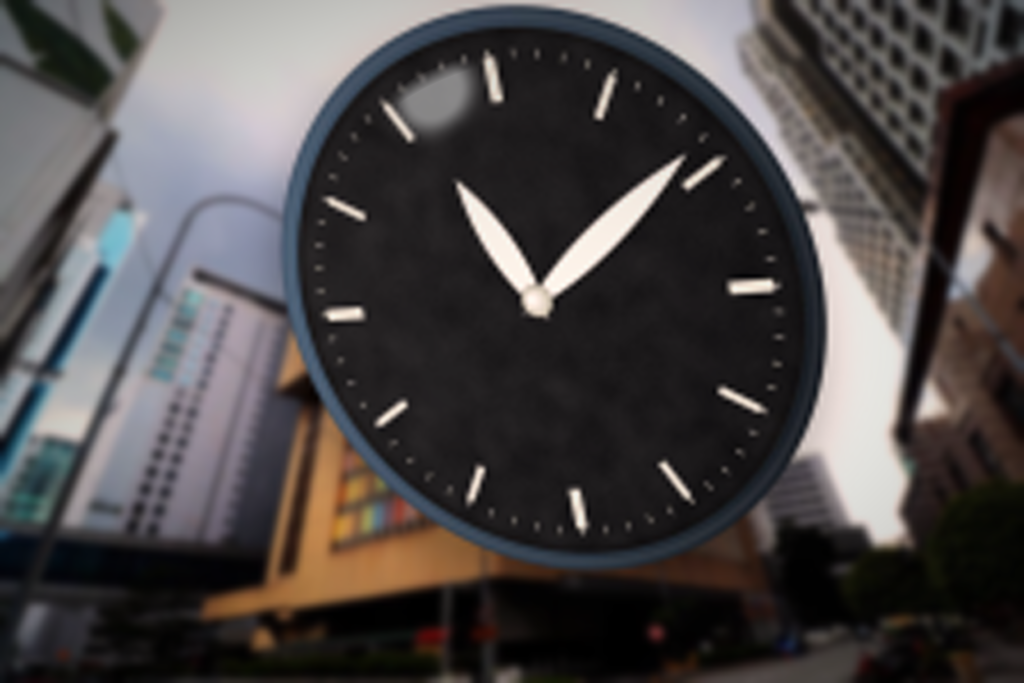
11 h 09 min
